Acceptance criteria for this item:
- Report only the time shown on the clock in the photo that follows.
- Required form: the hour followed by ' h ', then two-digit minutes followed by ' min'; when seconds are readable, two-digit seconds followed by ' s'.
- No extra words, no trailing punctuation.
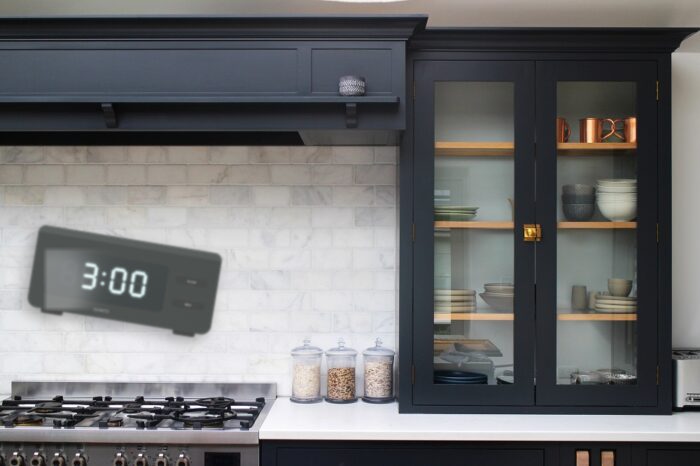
3 h 00 min
